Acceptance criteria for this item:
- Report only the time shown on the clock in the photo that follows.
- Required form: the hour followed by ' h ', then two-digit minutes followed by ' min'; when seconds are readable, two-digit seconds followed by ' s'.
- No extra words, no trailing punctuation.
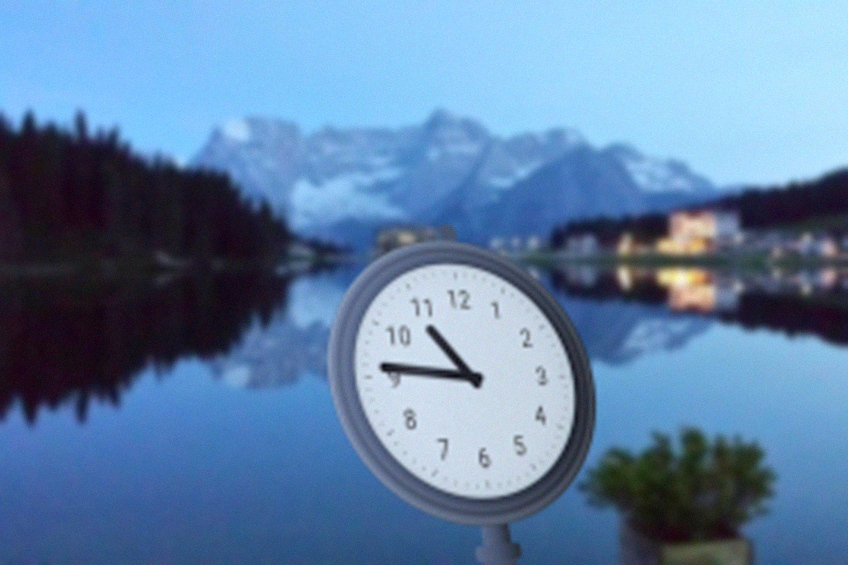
10 h 46 min
